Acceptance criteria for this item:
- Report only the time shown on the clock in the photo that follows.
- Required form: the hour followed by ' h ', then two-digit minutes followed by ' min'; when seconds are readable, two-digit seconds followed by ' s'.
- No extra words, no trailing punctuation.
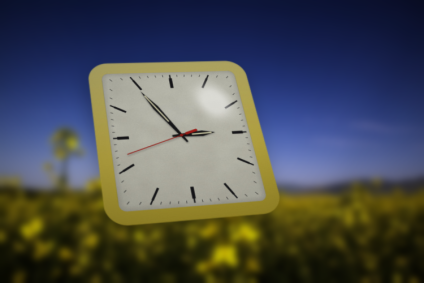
2 h 54 min 42 s
